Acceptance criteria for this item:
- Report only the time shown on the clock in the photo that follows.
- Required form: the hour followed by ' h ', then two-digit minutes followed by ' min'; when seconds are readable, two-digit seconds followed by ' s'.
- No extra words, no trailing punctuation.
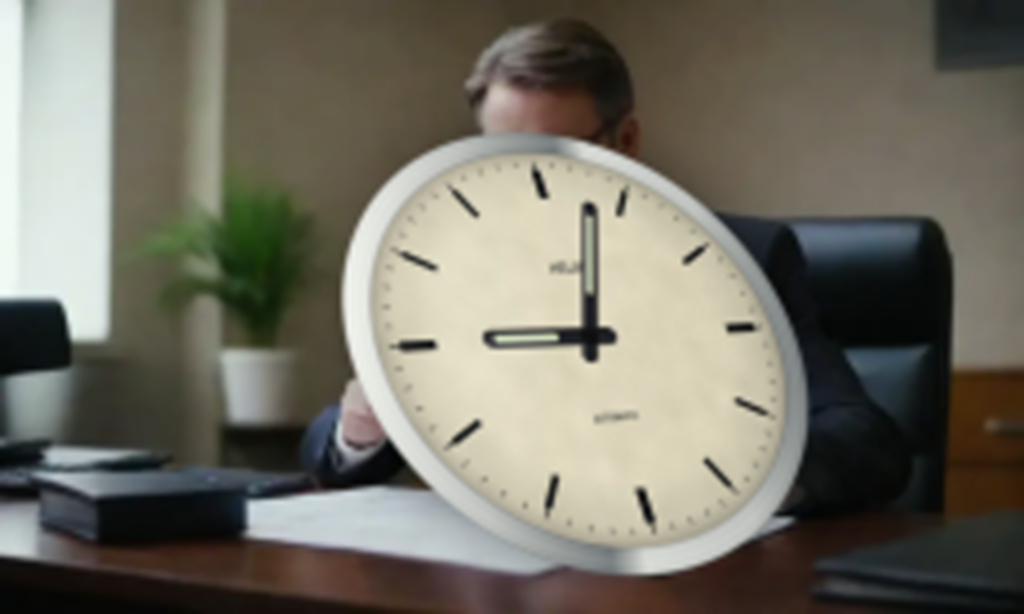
9 h 03 min
